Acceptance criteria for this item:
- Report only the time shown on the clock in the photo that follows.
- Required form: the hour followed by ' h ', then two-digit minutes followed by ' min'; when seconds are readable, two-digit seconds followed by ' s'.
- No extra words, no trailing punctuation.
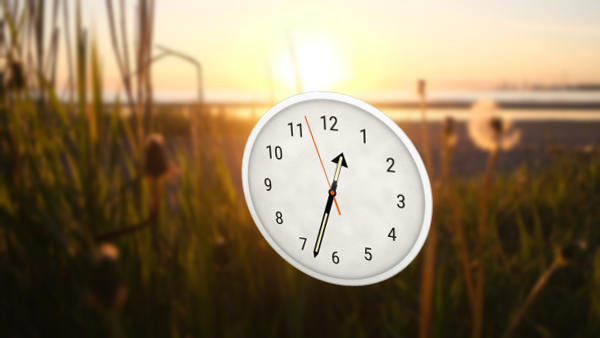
12 h 32 min 57 s
